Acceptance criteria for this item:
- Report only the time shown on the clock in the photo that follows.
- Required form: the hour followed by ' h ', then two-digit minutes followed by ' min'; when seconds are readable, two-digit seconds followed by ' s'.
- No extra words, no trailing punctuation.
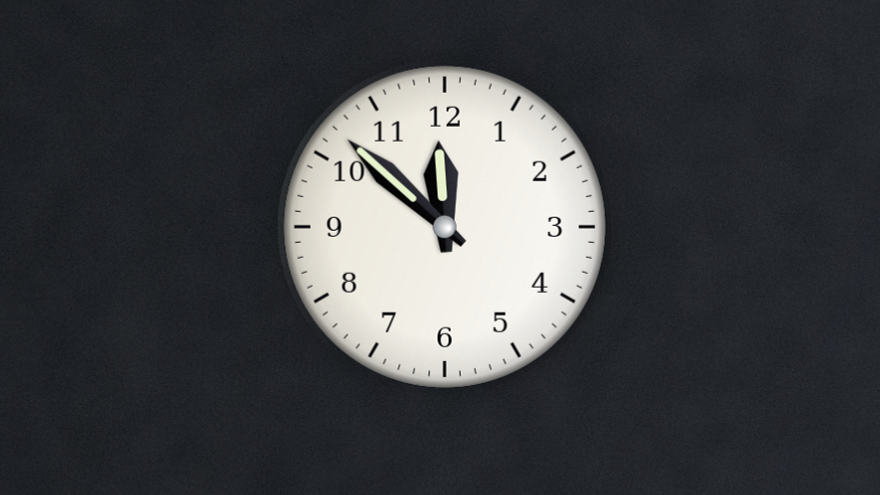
11 h 52 min
